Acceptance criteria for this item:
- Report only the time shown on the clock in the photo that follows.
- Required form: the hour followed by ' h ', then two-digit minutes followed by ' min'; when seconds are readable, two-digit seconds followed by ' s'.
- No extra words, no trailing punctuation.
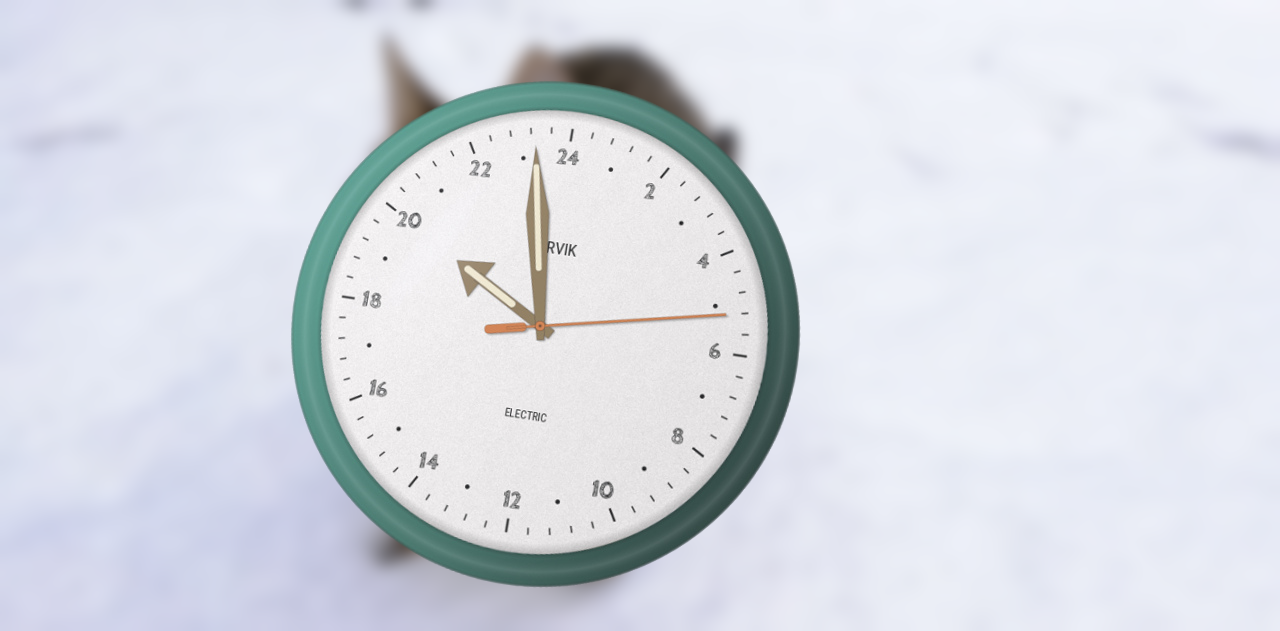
19 h 58 min 13 s
